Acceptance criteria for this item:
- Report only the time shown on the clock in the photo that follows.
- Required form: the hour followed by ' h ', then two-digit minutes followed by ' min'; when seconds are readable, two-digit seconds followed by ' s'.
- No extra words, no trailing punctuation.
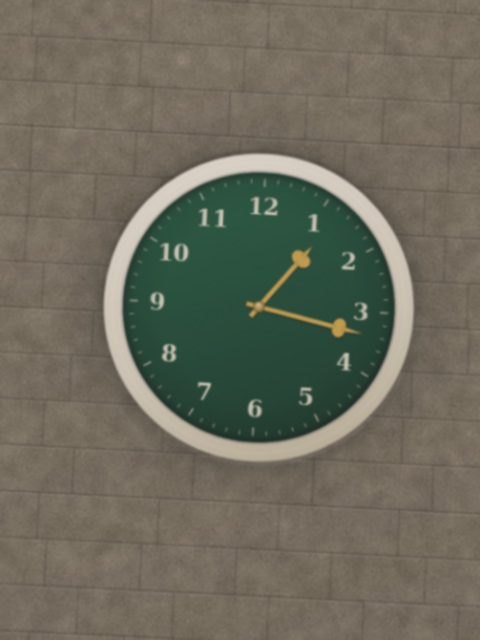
1 h 17 min
